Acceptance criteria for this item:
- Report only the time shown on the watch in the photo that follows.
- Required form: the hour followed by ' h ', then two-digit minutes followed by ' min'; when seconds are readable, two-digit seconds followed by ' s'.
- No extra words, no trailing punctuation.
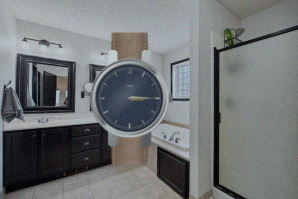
3 h 15 min
